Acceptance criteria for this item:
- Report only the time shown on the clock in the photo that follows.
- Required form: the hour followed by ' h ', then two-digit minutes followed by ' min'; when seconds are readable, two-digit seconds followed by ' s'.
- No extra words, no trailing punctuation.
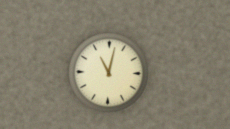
11 h 02 min
